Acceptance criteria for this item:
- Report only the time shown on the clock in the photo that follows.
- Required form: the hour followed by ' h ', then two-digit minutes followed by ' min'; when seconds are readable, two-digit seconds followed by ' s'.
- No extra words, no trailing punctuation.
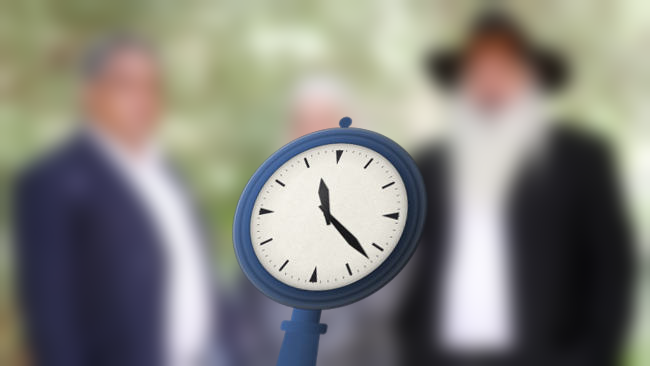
11 h 22 min
